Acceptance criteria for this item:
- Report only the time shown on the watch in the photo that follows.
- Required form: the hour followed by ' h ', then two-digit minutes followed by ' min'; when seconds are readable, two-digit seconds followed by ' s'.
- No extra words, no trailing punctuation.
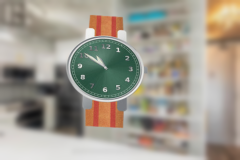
10 h 51 min
